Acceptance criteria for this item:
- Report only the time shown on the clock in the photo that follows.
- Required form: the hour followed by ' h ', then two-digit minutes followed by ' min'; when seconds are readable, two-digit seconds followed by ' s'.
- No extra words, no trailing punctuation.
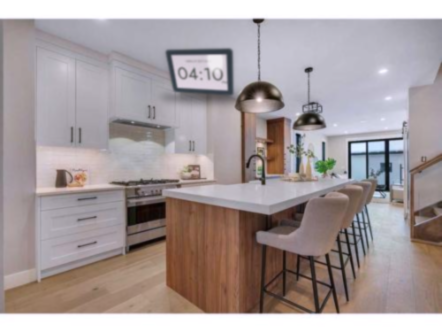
4 h 10 min
